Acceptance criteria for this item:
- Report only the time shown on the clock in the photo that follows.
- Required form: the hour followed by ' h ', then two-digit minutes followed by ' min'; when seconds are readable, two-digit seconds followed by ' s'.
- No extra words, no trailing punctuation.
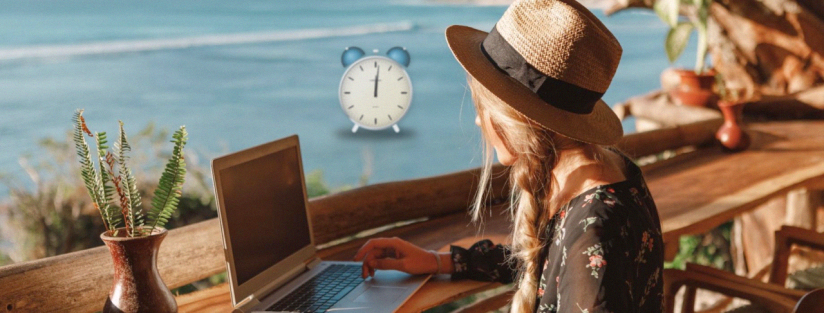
12 h 01 min
